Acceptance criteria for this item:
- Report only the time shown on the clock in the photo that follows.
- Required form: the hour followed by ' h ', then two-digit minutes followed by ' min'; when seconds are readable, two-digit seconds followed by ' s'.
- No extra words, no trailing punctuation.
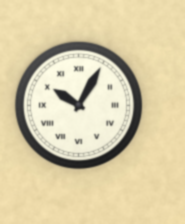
10 h 05 min
